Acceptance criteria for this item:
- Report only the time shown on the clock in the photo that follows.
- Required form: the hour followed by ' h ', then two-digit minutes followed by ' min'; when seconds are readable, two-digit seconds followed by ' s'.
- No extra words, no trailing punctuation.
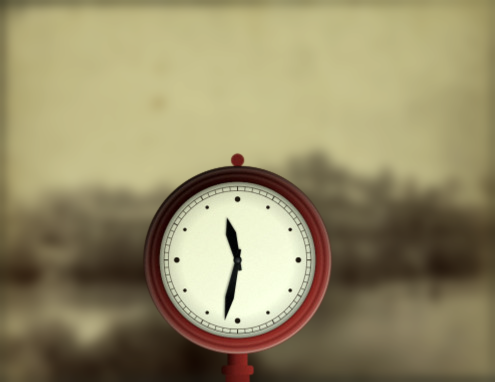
11 h 32 min
